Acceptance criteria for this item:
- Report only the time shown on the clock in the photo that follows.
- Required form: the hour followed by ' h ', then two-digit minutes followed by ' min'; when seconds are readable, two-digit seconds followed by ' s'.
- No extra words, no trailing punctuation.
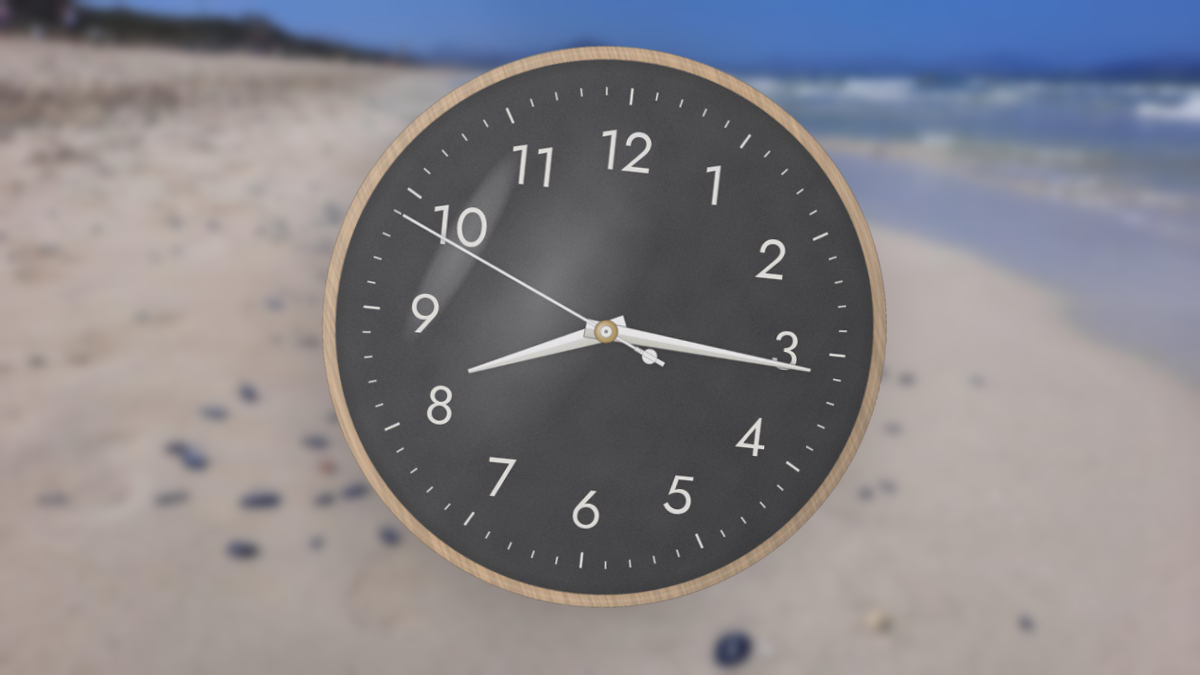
8 h 15 min 49 s
